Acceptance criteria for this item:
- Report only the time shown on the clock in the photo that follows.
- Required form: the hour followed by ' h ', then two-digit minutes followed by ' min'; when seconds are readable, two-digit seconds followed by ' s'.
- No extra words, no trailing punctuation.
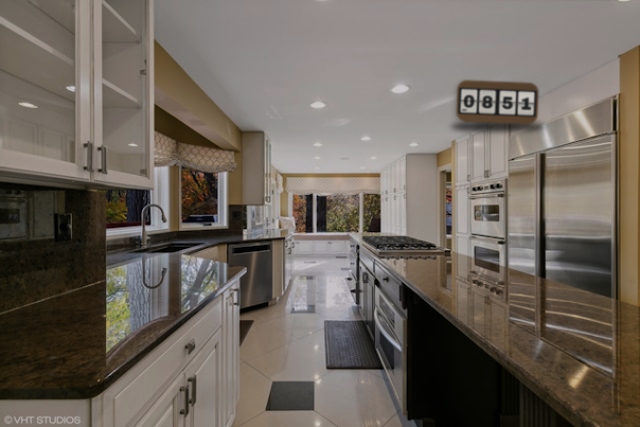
8 h 51 min
